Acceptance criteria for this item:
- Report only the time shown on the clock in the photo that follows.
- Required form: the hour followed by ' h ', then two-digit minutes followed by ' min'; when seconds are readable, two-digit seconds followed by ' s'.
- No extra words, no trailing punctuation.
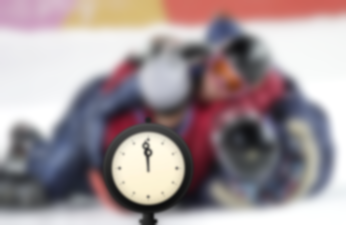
11 h 59 min
